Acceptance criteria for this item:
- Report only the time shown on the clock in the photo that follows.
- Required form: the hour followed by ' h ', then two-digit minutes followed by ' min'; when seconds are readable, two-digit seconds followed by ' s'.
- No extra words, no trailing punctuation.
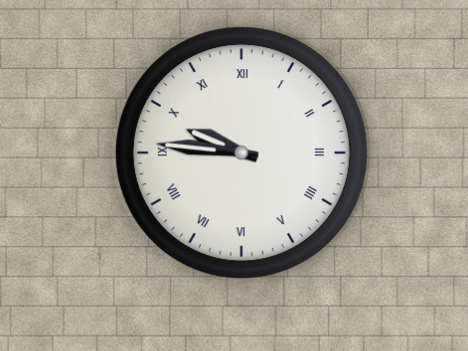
9 h 46 min
